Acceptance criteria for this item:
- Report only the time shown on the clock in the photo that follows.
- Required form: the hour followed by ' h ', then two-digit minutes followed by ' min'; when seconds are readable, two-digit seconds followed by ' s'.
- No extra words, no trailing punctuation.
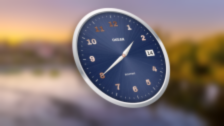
1 h 40 min
